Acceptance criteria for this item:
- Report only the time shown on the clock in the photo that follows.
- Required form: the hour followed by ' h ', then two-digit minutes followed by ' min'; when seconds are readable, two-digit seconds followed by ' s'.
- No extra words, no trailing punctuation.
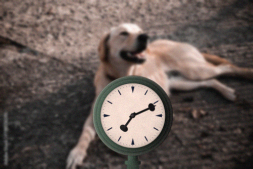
7 h 11 min
